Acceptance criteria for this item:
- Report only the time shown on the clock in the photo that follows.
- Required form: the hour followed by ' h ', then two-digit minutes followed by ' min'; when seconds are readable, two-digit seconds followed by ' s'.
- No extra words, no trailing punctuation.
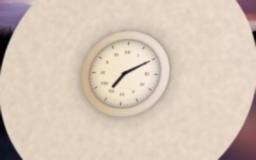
7 h 10 min
